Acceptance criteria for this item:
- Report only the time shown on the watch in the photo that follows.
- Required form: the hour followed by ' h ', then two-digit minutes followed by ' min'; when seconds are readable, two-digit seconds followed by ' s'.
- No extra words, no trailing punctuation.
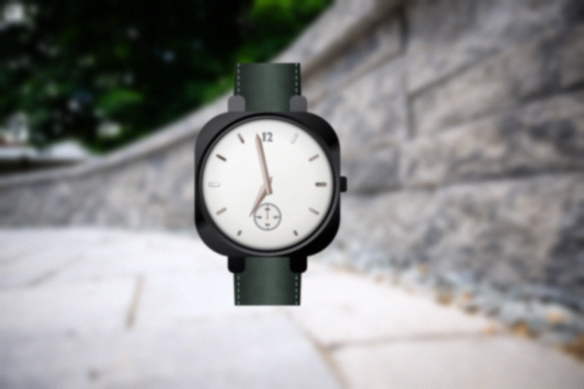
6 h 58 min
